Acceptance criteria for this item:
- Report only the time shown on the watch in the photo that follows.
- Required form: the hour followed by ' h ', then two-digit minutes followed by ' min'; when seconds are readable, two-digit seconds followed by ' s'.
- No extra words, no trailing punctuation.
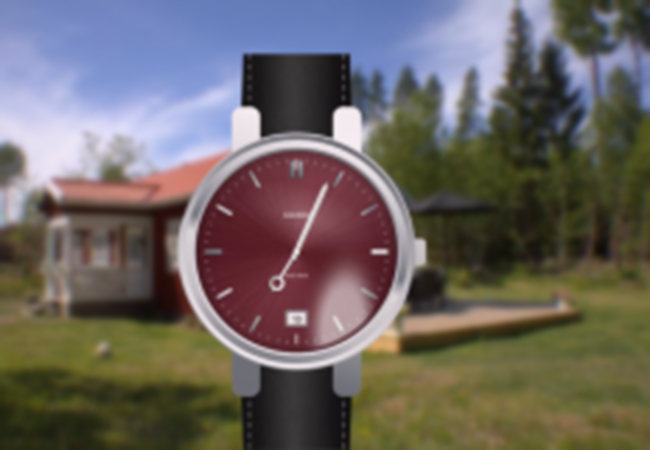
7 h 04 min
